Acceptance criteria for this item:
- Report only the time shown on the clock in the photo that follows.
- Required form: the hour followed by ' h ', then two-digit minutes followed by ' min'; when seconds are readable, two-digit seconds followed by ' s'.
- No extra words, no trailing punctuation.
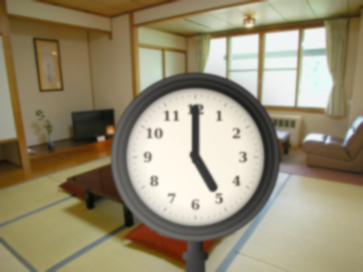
5 h 00 min
